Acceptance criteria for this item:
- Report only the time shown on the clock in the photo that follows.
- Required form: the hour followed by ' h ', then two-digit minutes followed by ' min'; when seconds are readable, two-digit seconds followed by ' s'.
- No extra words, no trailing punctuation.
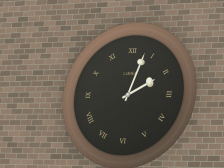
2 h 03 min
